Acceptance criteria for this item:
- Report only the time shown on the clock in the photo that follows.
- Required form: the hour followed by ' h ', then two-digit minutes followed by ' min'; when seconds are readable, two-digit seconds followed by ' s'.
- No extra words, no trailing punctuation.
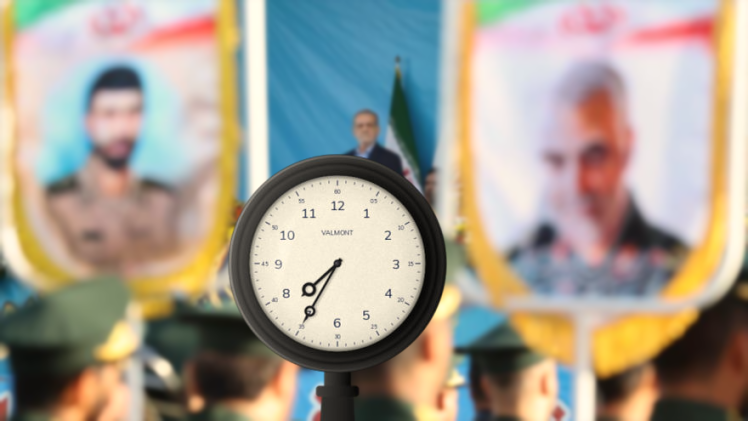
7 h 35 min
